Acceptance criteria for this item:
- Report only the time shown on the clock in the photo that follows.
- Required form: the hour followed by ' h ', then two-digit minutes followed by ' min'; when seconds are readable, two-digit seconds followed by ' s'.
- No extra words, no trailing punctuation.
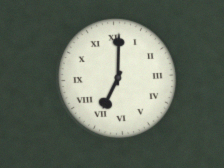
7 h 01 min
